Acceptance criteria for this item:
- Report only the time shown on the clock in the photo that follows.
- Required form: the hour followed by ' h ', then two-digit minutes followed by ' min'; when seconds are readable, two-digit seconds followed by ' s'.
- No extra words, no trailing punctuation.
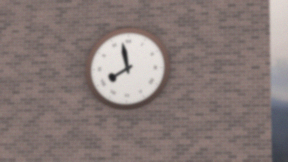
7 h 58 min
